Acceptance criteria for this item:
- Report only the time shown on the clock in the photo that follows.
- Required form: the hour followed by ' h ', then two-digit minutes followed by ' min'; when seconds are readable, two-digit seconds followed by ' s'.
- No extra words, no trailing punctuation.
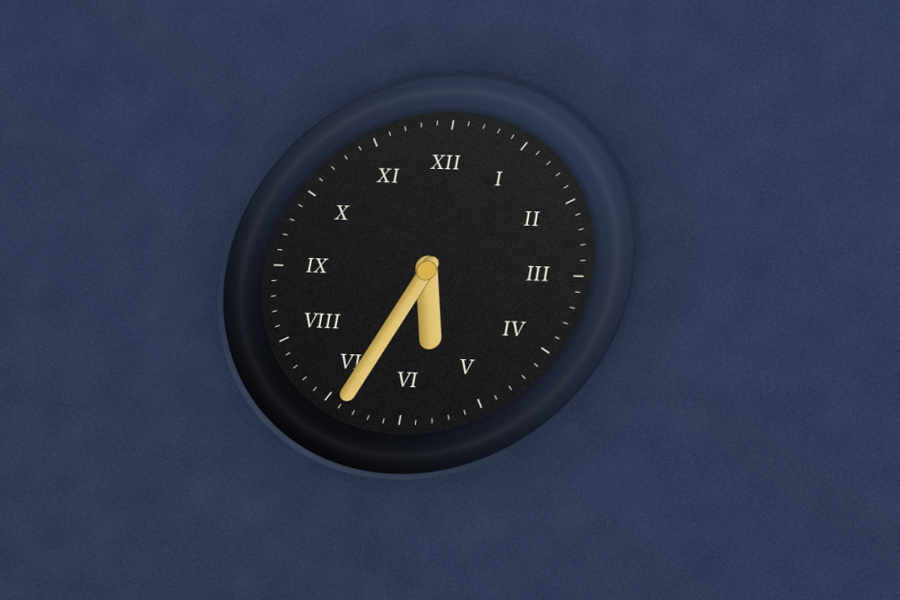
5 h 34 min
